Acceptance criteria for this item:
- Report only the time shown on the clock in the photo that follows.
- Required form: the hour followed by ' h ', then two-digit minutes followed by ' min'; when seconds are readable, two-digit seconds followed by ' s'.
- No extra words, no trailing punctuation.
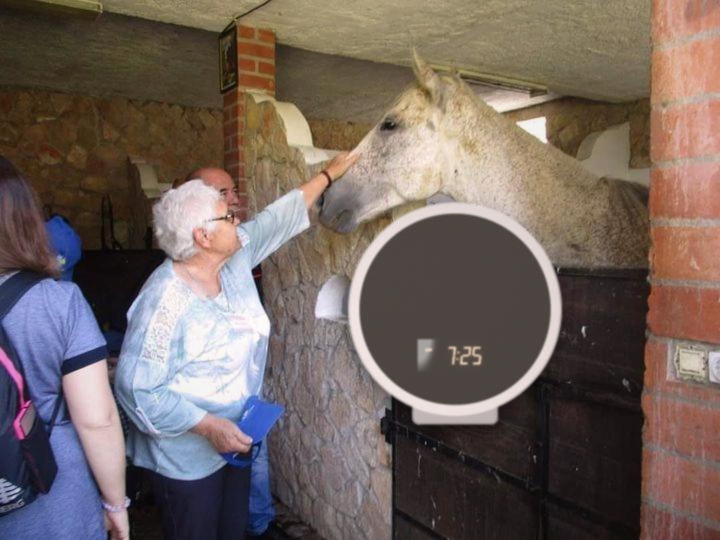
7 h 25 min
